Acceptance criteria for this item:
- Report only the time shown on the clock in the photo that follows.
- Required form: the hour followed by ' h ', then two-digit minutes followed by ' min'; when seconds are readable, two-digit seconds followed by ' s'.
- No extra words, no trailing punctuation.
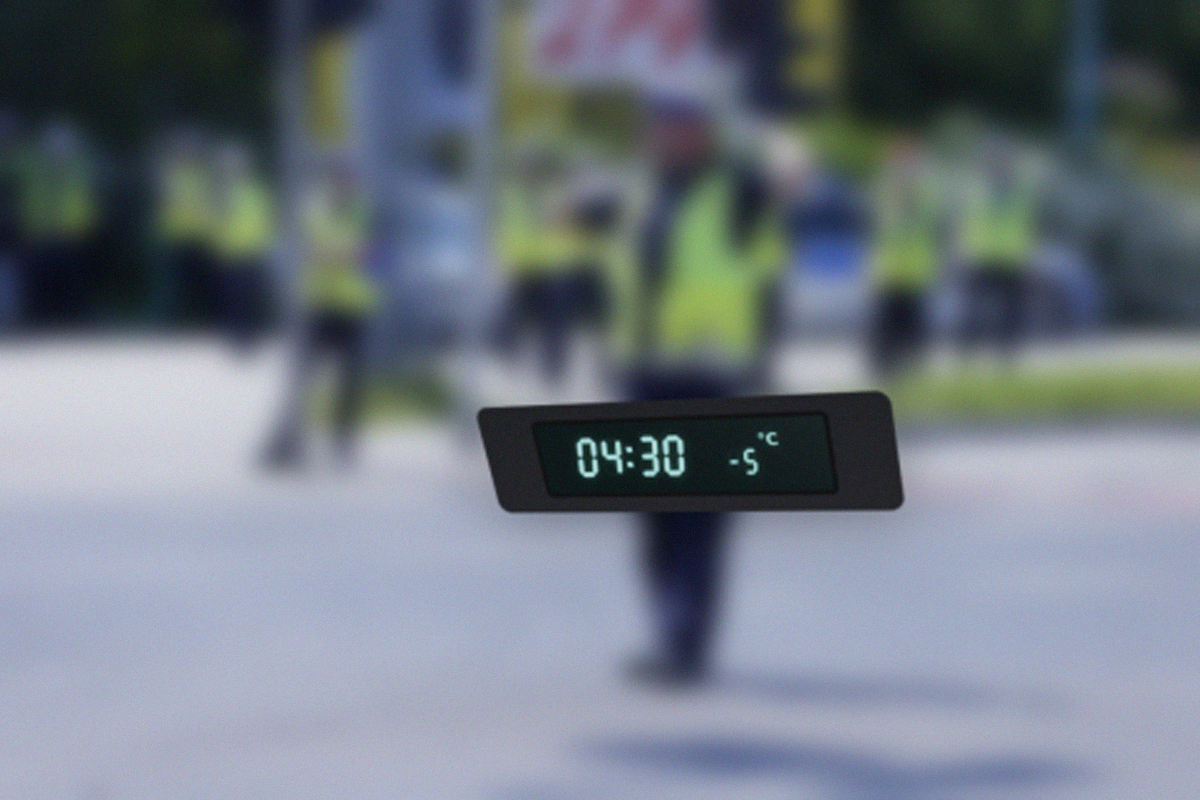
4 h 30 min
